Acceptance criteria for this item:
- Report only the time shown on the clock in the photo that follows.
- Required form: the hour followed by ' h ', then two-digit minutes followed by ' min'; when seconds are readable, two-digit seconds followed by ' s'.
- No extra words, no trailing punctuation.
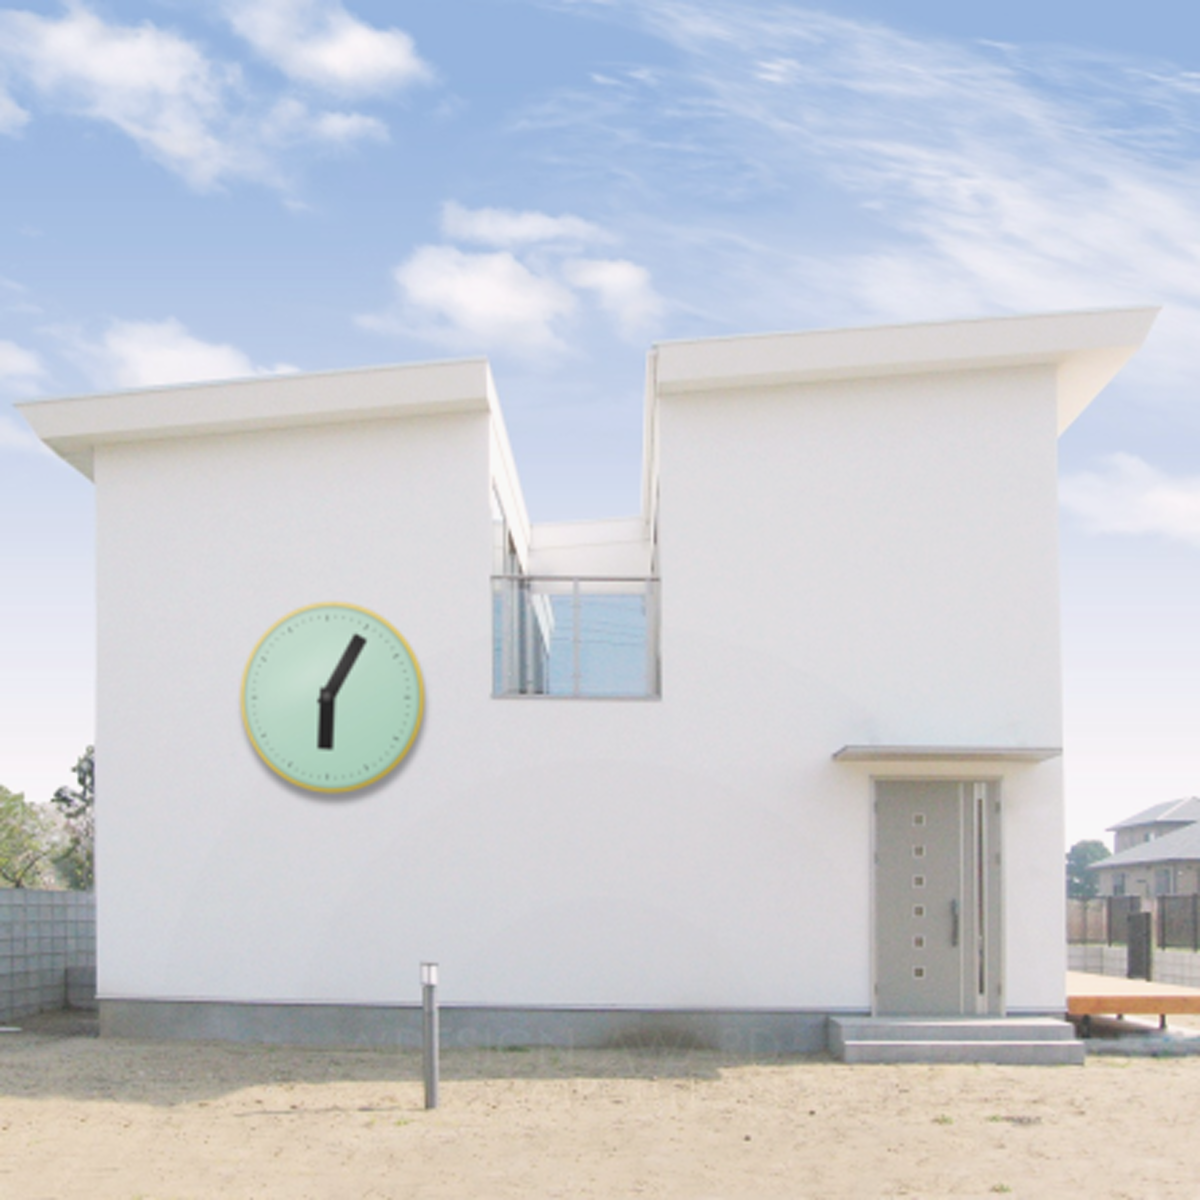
6 h 05 min
